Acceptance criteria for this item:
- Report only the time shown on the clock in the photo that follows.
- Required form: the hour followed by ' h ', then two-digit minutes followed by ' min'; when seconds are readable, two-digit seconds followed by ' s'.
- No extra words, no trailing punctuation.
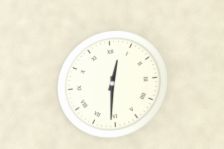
12 h 31 min
